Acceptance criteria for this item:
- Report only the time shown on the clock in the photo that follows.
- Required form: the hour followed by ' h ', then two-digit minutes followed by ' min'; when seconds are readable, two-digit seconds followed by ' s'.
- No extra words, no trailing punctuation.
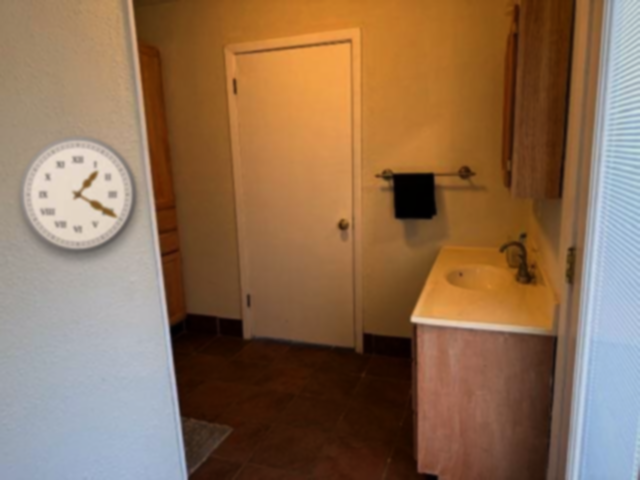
1 h 20 min
